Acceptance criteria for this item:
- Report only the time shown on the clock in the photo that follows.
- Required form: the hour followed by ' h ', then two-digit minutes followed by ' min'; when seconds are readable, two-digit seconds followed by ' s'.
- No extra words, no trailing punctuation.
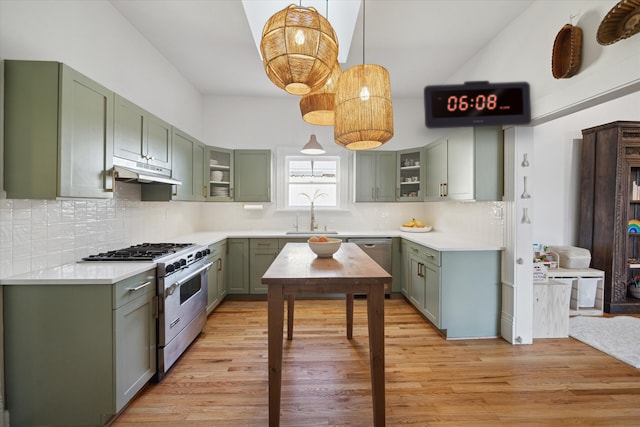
6 h 08 min
